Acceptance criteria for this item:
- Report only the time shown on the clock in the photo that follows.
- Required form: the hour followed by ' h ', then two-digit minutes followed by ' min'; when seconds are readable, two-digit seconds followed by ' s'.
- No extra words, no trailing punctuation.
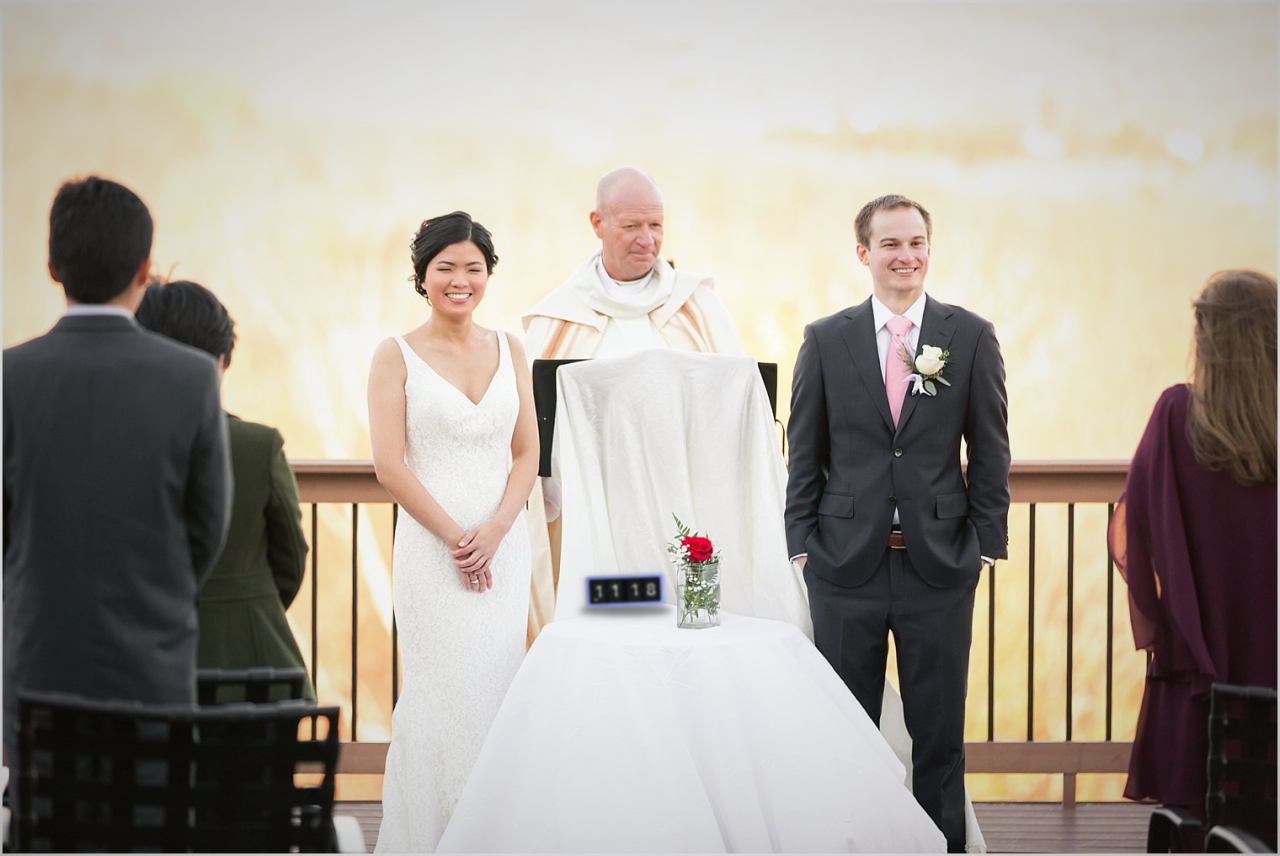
11 h 18 min
